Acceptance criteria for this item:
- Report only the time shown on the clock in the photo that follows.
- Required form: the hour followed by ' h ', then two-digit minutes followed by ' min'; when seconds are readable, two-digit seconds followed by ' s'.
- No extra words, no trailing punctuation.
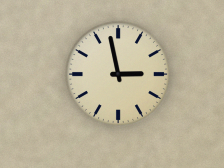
2 h 58 min
